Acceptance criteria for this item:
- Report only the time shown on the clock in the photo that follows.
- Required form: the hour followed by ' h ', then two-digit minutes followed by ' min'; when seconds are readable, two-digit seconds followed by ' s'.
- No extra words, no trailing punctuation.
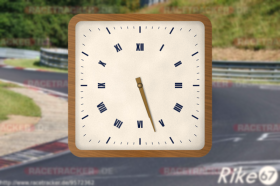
5 h 27 min
